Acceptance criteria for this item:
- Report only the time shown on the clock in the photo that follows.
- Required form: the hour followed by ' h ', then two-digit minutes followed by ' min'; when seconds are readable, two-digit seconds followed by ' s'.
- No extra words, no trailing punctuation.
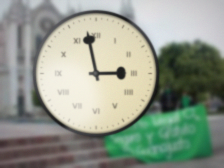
2 h 58 min
